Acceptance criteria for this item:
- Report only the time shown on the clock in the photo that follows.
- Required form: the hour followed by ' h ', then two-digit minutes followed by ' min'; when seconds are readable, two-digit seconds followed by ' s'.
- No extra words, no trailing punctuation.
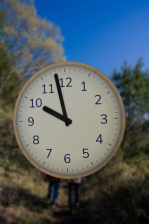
9 h 58 min
